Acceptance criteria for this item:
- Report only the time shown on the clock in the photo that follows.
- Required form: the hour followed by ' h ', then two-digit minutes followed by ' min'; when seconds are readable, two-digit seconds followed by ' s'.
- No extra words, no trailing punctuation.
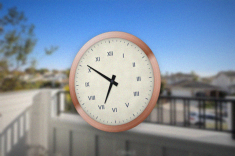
6 h 51 min
